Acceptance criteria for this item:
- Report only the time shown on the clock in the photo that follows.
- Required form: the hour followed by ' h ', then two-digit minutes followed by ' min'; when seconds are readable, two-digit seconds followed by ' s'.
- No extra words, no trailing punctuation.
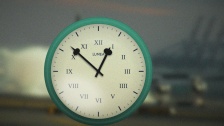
12 h 52 min
